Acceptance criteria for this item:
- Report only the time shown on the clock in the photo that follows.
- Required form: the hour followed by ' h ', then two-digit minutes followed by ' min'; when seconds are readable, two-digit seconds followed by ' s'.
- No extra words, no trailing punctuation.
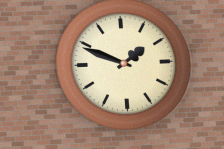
1 h 49 min
